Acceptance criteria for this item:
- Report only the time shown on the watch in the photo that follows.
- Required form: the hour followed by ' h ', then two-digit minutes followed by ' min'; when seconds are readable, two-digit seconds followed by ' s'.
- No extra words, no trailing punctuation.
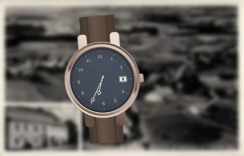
6 h 35 min
